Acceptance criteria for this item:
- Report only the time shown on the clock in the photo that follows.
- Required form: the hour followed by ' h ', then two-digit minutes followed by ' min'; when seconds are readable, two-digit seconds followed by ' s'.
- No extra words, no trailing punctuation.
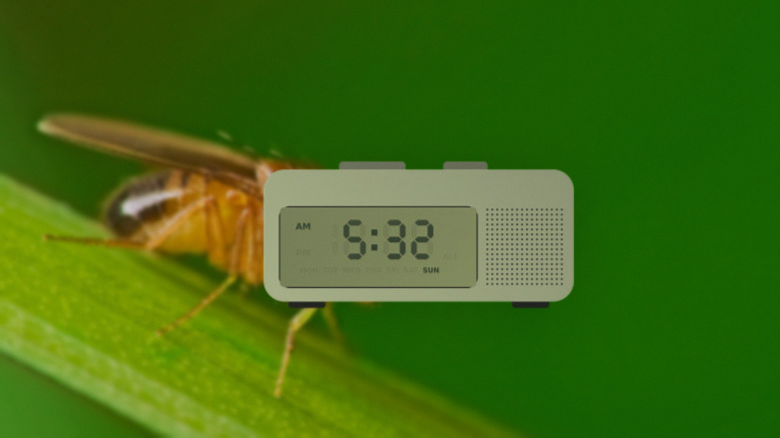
5 h 32 min
